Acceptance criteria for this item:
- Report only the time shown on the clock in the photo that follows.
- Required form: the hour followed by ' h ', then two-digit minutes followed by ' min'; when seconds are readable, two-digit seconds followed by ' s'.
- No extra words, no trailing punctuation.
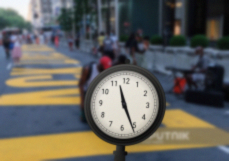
11 h 26 min
